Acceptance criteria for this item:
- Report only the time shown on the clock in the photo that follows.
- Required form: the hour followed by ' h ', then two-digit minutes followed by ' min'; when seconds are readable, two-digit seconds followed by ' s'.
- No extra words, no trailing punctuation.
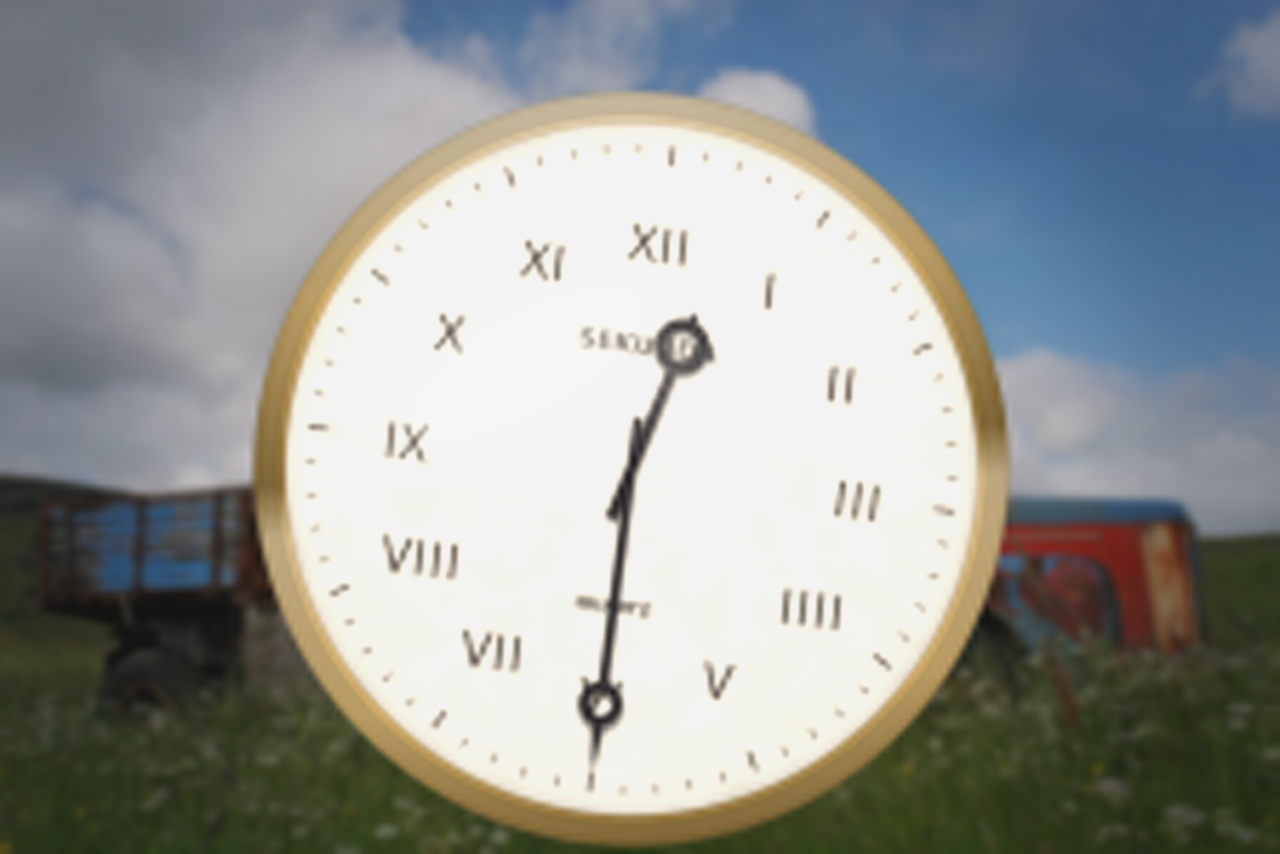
12 h 30 min
